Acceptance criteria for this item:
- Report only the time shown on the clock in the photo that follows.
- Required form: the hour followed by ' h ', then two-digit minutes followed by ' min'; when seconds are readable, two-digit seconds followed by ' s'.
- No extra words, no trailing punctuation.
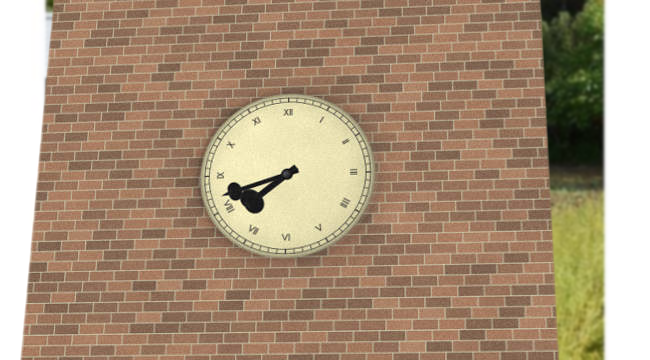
7 h 42 min
